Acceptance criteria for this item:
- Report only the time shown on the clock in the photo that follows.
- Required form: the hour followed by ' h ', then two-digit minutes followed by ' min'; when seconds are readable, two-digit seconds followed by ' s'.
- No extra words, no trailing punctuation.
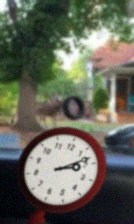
2 h 08 min
